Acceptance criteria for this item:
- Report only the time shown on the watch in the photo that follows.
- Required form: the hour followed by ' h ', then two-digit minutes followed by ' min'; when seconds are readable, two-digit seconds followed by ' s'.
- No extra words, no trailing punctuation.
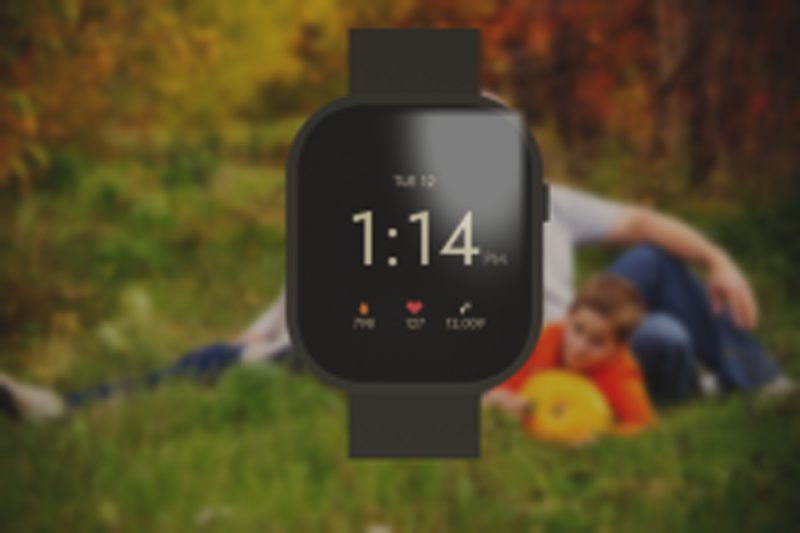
1 h 14 min
